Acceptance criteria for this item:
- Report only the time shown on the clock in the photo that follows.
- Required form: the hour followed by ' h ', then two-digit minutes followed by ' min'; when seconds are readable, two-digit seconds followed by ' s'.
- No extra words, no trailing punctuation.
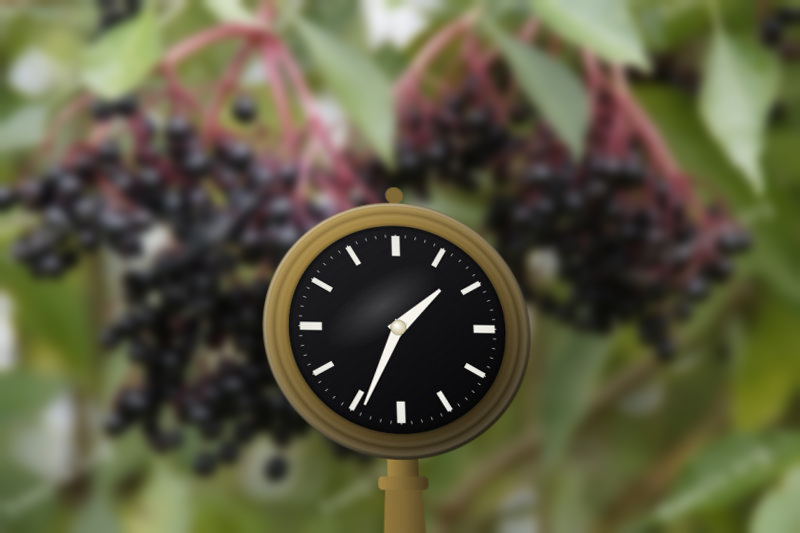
1 h 34 min
